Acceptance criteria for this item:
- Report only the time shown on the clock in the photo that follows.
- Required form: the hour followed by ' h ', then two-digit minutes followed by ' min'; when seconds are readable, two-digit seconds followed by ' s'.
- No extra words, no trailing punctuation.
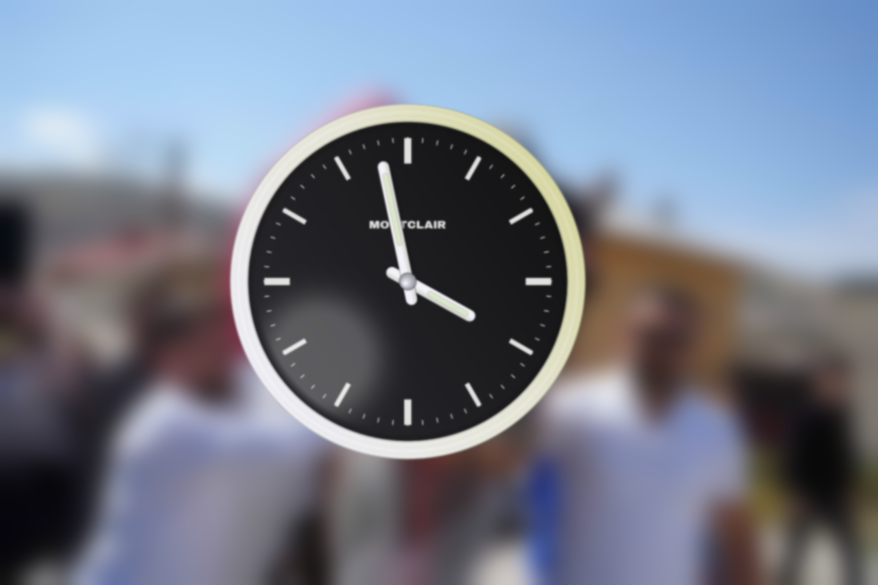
3 h 58 min
